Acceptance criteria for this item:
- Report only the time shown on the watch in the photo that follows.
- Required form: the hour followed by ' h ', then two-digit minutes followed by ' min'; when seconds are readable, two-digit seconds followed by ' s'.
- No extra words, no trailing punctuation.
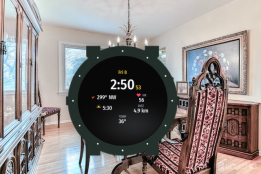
2 h 50 min
